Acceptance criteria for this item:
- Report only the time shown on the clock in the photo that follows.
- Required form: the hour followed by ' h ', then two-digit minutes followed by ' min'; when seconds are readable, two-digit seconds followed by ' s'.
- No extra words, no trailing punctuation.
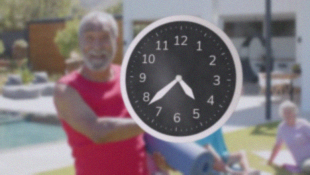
4 h 38 min
